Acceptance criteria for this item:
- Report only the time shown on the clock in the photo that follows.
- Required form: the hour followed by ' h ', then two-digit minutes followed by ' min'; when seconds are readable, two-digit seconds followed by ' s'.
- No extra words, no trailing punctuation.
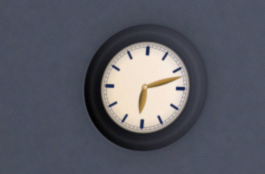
6 h 12 min
